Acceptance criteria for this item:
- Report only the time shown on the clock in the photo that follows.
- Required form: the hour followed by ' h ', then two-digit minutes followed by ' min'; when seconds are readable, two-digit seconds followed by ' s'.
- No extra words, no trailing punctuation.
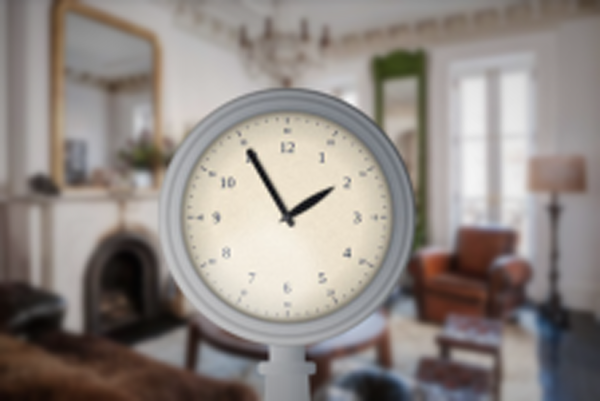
1 h 55 min
